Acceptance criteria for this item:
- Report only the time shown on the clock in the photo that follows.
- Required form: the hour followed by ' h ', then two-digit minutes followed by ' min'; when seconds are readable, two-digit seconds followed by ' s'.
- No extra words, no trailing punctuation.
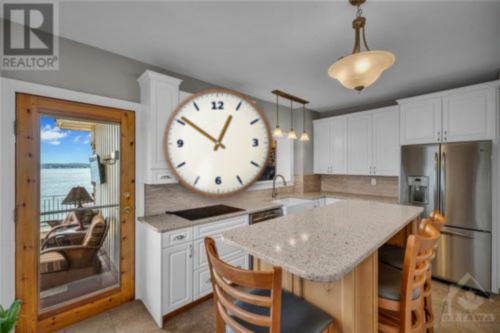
12 h 51 min
